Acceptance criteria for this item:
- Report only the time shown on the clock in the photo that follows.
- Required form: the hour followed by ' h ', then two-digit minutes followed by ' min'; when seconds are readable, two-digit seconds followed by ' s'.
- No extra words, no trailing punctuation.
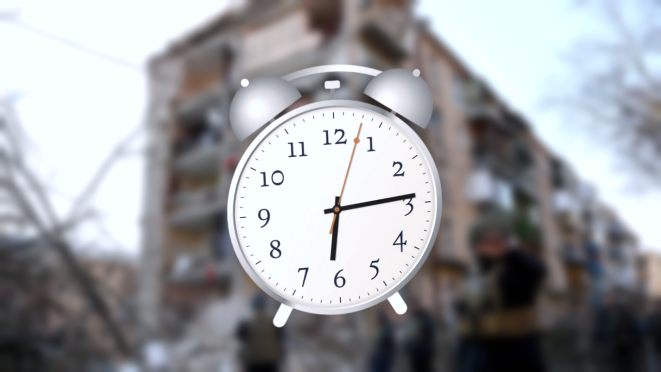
6 h 14 min 03 s
